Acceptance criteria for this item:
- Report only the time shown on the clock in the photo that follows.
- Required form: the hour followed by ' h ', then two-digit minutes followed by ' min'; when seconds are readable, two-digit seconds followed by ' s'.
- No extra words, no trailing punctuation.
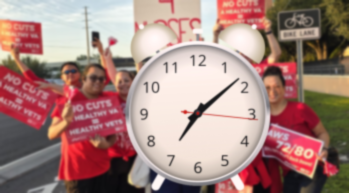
7 h 08 min 16 s
